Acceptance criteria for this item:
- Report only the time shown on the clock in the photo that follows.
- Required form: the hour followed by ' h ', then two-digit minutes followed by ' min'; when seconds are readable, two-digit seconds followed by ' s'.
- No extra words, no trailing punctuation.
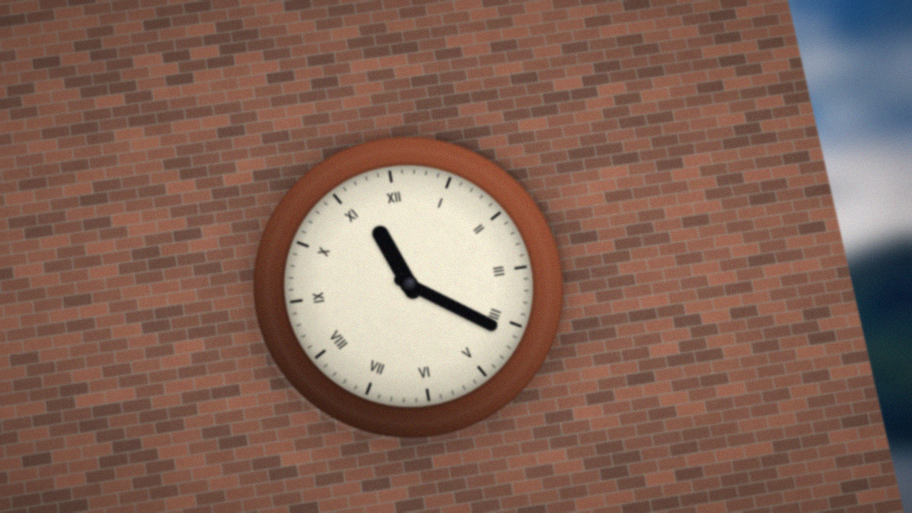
11 h 21 min
